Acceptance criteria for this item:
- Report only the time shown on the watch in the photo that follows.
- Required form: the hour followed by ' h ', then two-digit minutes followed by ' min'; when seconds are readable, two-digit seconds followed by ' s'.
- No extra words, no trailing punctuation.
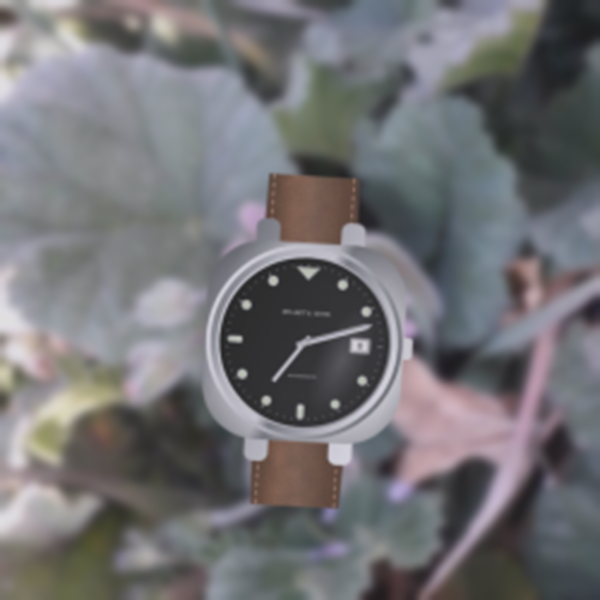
7 h 12 min
